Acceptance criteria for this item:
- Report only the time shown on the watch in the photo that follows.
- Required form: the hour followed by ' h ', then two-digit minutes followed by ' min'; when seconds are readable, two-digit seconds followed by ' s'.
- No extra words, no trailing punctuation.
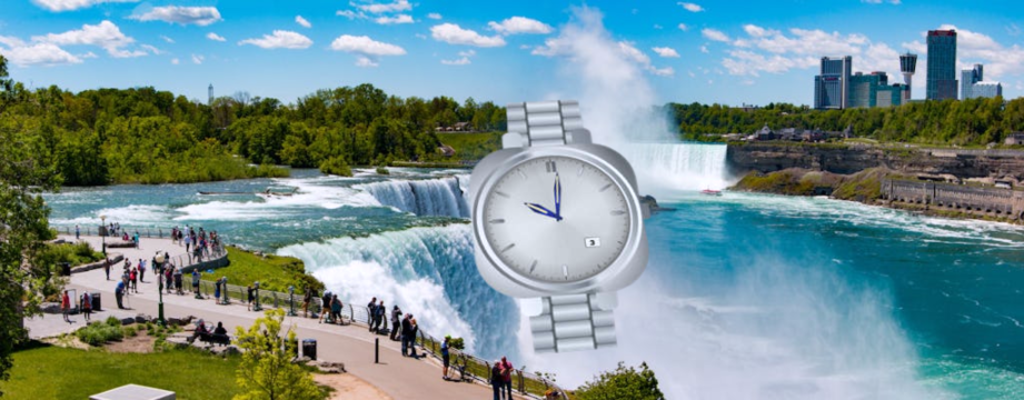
10 h 01 min
